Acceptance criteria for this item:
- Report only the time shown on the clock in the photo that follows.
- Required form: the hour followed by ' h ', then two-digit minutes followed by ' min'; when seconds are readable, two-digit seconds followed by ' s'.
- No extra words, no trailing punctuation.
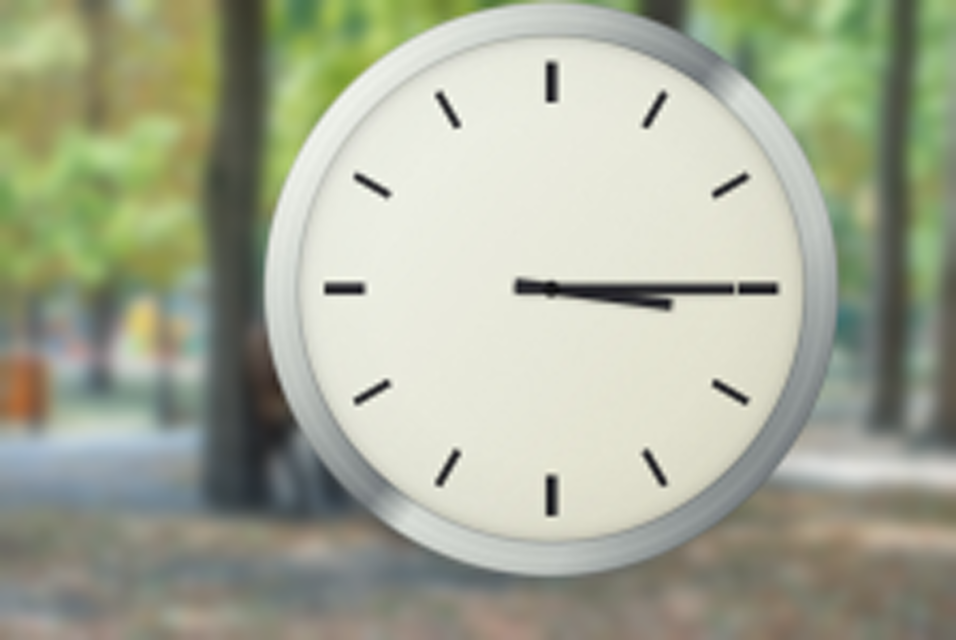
3 h 15 min
